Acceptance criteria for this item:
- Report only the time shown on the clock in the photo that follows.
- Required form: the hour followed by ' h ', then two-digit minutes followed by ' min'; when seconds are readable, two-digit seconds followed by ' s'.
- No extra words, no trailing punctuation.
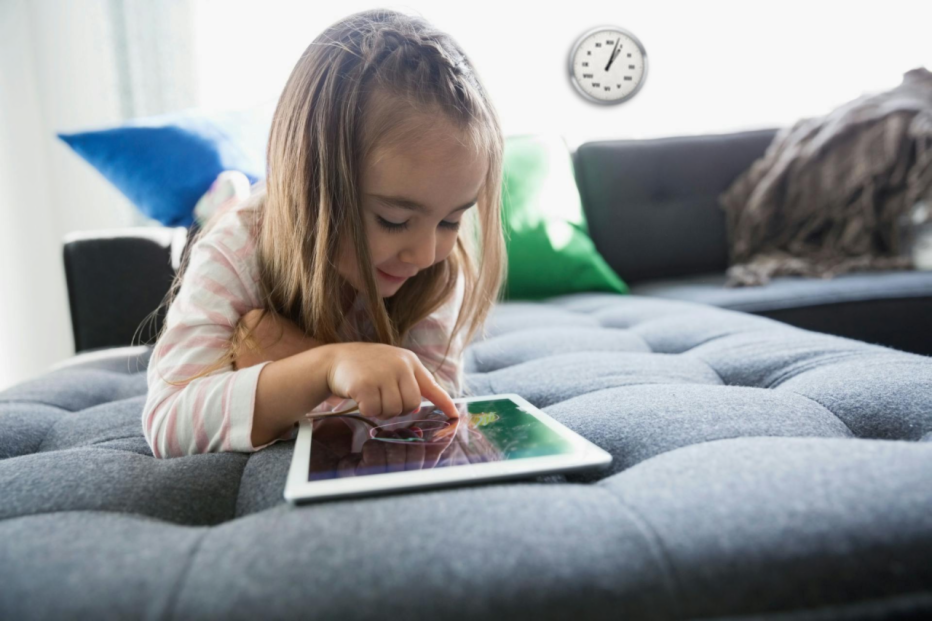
1 h 03 min
